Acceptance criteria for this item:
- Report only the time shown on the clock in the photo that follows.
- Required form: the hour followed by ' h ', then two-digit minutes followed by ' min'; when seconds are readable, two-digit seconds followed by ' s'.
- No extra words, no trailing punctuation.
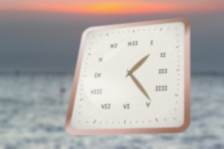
1 h 24 min
